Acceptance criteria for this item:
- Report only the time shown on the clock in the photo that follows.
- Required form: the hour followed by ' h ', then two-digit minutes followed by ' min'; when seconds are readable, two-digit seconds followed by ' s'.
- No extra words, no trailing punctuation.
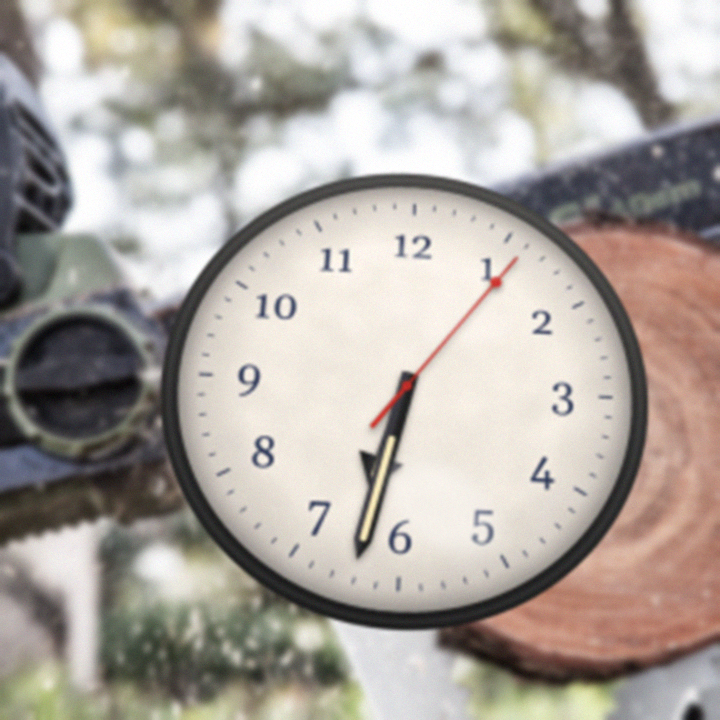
6 h 32 min 06 s
